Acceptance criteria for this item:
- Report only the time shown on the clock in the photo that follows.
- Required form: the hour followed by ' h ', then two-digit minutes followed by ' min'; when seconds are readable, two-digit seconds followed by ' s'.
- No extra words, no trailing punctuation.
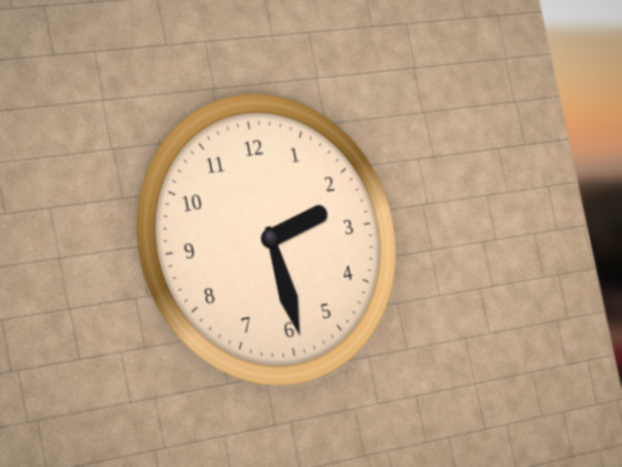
2 h 29 min
